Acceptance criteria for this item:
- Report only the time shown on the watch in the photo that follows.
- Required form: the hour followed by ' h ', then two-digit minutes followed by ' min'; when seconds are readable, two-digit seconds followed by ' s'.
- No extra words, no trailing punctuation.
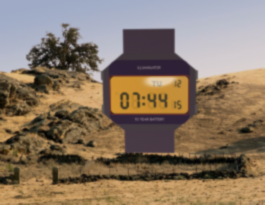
7 h 44 min
